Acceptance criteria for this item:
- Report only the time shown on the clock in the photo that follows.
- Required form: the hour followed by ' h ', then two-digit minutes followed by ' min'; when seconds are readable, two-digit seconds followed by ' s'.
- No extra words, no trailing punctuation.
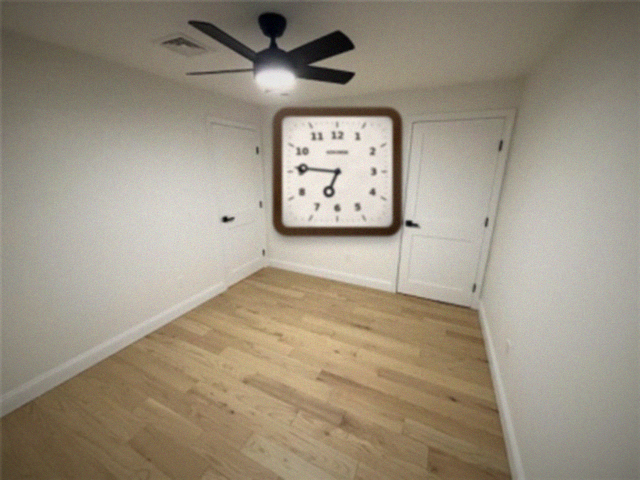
6 h 46 min
